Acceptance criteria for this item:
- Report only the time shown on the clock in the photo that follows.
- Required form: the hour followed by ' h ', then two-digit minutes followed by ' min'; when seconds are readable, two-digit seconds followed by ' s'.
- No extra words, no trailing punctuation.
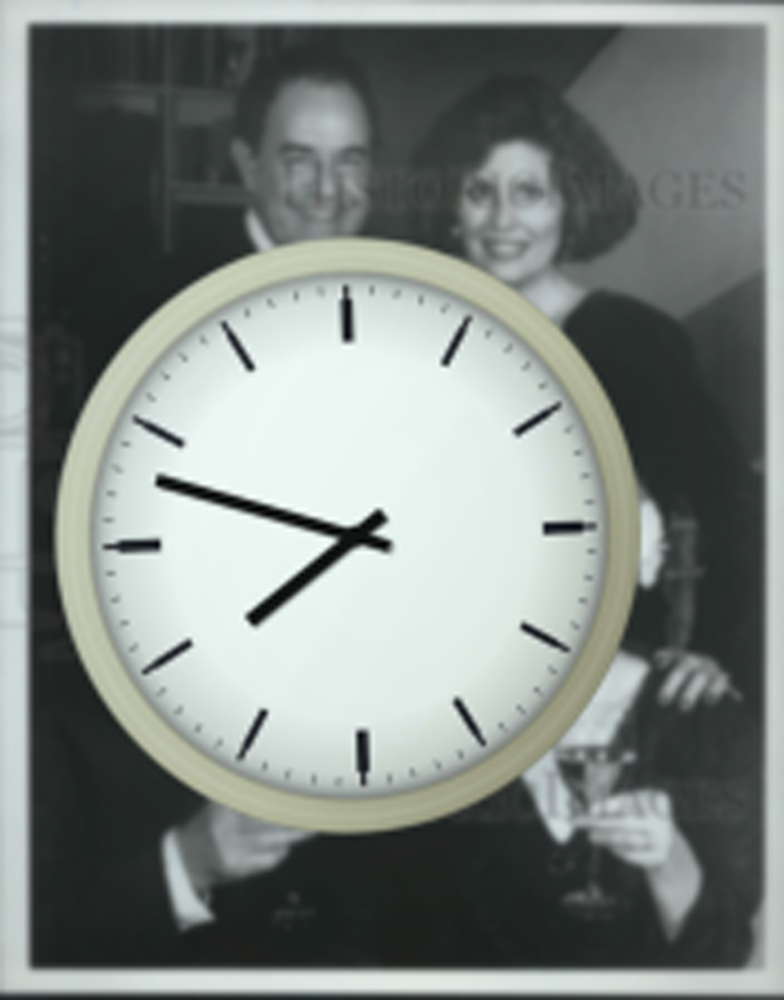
7 h 48 min
